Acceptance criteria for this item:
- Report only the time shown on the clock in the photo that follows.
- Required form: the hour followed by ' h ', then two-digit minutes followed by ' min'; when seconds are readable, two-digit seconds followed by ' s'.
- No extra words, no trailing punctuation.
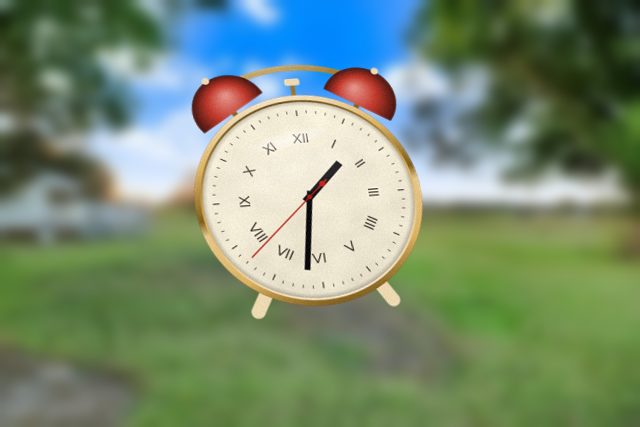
1 h 31 min 38 s
